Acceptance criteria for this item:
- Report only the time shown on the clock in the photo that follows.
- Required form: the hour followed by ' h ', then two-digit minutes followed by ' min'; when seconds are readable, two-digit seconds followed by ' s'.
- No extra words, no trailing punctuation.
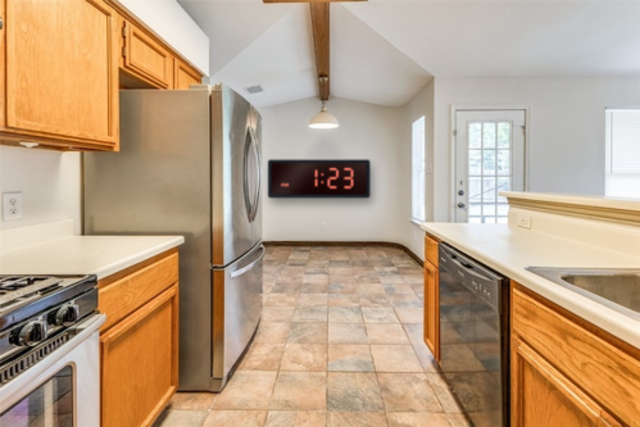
1 h 23 min
